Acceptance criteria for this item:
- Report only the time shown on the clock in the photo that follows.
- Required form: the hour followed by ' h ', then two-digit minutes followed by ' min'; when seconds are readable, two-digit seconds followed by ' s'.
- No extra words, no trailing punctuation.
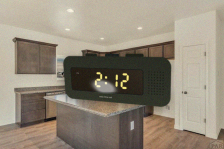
2 h 12 min
